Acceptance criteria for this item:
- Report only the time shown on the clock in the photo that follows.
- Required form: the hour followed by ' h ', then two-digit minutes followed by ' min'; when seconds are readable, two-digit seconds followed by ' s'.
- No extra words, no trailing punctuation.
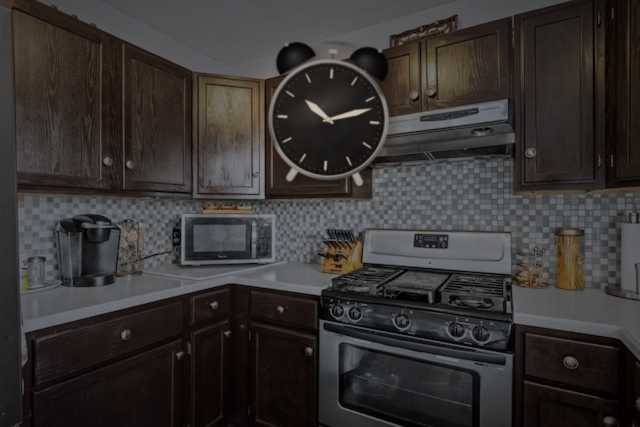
10 h 12 min
